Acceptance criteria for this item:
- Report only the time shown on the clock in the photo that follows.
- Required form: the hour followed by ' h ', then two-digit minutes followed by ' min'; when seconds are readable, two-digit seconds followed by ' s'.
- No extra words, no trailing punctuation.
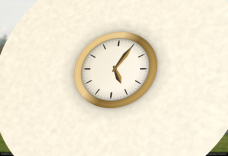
5 h 05 min
